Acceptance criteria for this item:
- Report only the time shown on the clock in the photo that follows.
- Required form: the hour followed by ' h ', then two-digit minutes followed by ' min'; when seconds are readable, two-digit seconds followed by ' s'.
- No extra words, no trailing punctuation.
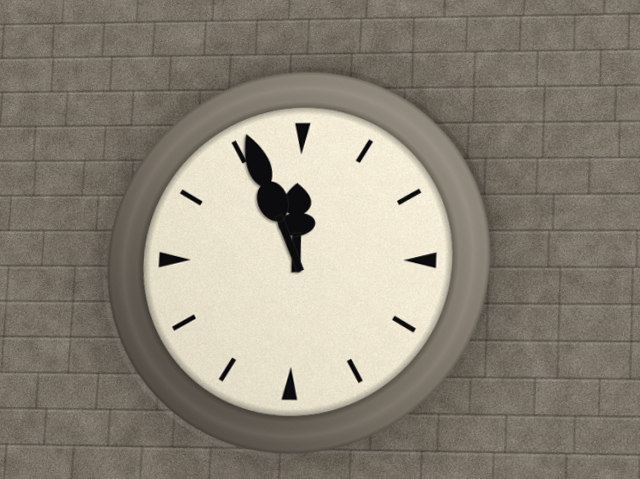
11 h 56 min
